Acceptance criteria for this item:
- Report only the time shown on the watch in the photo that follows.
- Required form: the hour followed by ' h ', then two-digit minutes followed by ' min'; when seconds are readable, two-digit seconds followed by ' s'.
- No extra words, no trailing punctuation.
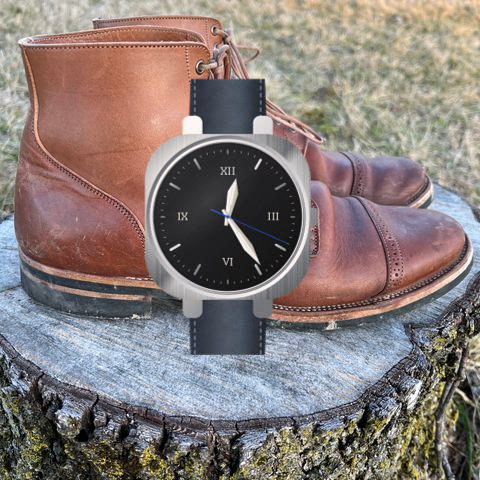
12 h 24 min 19 s
